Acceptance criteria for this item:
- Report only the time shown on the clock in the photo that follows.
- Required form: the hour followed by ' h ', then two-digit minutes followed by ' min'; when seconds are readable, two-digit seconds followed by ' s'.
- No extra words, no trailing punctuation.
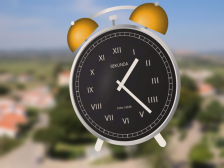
1 h 23 min
